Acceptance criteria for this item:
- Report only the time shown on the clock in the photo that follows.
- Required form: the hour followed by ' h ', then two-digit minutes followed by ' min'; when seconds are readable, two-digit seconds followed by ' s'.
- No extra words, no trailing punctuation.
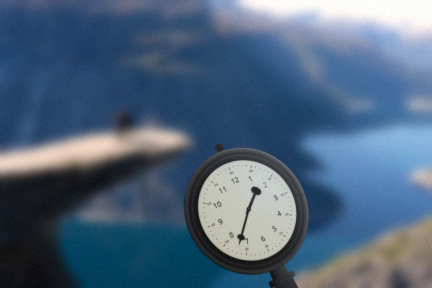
1 h 37 min
